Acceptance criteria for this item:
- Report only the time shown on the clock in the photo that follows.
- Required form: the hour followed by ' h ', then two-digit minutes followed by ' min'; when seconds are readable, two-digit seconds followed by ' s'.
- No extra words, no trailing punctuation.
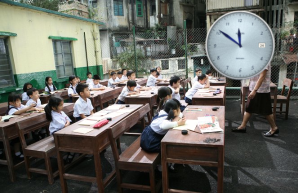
11 h 51 min
